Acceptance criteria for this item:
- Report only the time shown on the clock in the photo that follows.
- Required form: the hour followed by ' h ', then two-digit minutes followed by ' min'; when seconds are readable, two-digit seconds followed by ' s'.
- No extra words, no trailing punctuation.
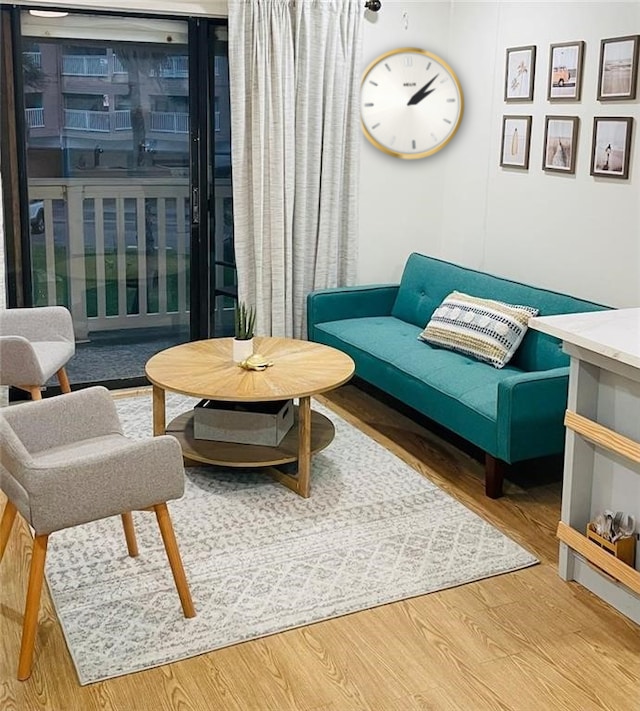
2 h 08 min
